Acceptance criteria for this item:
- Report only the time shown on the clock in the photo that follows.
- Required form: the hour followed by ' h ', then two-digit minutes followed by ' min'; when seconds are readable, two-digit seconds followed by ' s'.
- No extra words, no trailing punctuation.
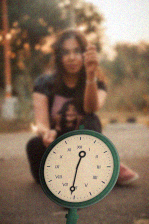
12 h 31 min
